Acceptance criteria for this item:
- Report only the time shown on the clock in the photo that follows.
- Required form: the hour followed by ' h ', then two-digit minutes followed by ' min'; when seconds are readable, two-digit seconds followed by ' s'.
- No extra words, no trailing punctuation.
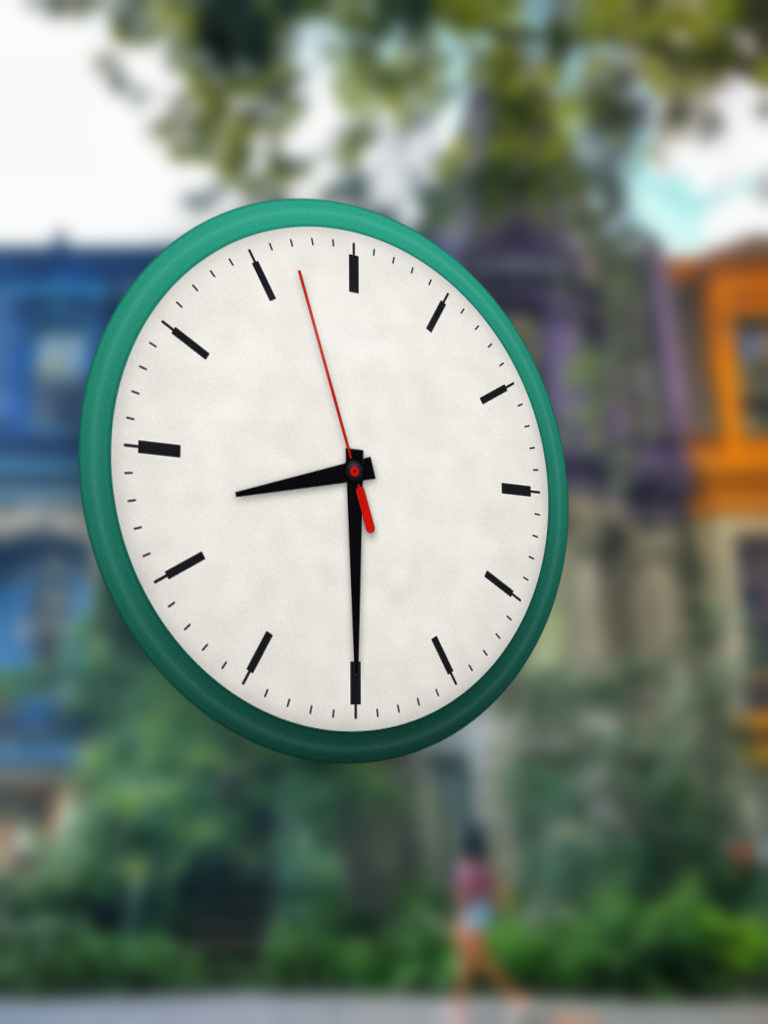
8 h 29 min 57 s
